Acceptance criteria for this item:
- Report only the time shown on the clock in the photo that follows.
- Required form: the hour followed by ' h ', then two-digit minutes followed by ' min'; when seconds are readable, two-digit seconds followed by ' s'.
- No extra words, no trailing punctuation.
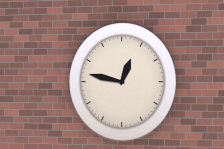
12 h 47 min
